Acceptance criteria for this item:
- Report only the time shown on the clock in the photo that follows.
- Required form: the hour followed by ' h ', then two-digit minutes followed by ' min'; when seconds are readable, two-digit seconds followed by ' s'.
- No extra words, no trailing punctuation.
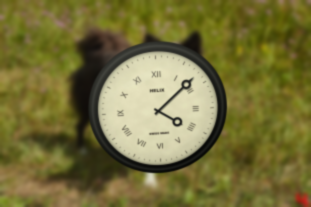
4 h 08 min
